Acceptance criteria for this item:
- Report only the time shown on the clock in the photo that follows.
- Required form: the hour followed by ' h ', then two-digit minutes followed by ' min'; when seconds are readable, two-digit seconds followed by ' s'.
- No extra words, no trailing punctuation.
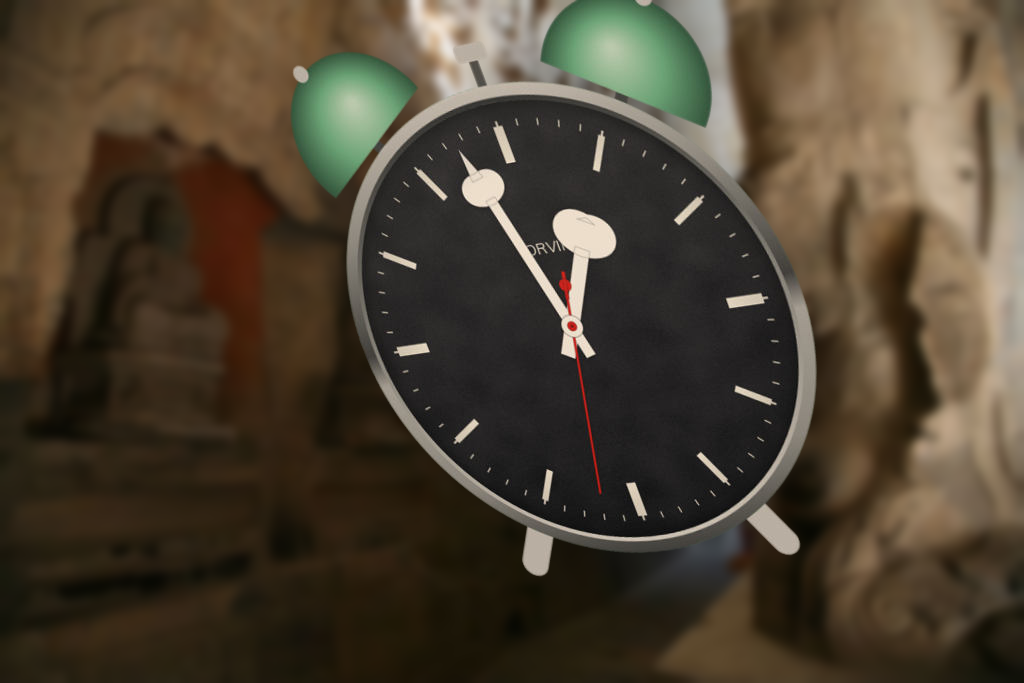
12 h 57 min 32 s
